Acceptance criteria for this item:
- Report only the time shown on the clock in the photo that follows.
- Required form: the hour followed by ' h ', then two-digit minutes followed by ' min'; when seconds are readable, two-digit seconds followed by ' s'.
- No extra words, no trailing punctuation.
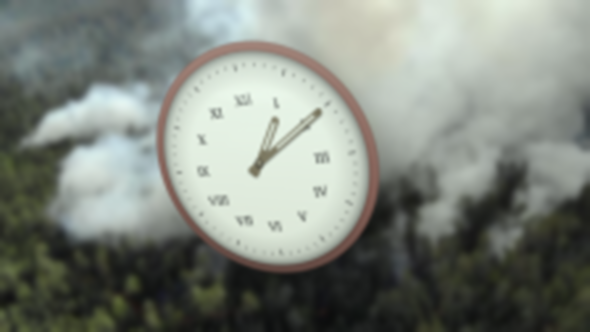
1 h 10 min
